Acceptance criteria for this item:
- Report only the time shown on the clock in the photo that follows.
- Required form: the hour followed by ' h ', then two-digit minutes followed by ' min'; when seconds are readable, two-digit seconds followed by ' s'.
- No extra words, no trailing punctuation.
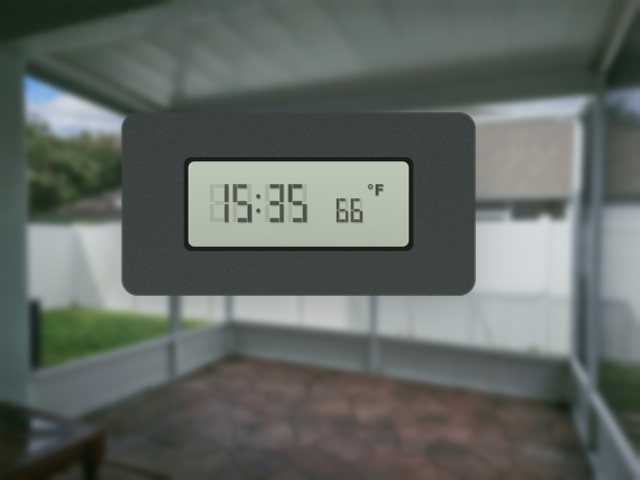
15 h 35 min
